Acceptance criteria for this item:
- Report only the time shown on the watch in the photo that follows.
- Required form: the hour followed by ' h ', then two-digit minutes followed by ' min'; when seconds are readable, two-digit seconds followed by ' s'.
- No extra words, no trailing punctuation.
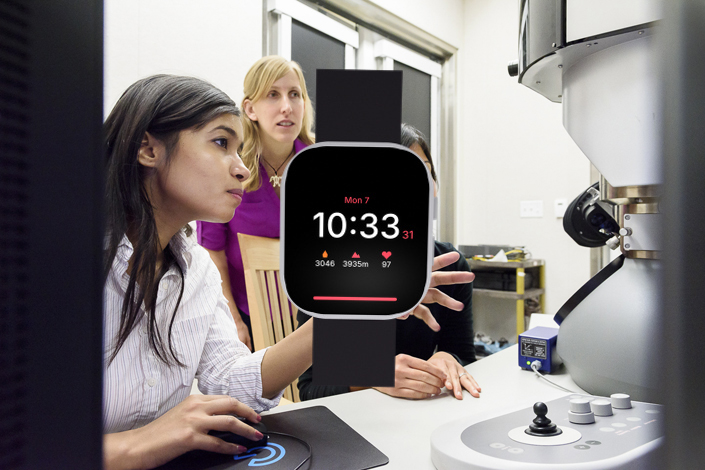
10 h 33 min 31 s
